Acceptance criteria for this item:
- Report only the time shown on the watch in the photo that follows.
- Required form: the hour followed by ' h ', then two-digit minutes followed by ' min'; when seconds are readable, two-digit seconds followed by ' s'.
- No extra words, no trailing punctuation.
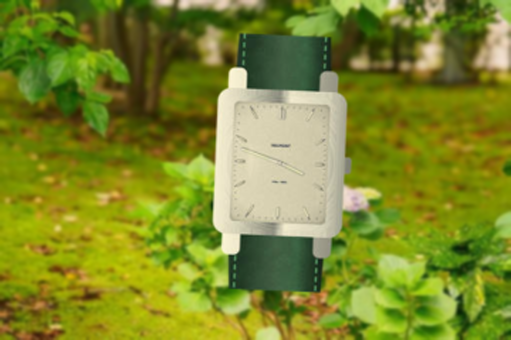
3 h 48 min
